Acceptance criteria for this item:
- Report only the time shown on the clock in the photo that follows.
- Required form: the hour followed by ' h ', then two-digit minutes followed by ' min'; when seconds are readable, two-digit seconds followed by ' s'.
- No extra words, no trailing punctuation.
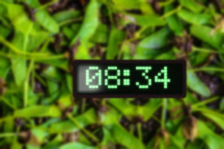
8 h 34 min
